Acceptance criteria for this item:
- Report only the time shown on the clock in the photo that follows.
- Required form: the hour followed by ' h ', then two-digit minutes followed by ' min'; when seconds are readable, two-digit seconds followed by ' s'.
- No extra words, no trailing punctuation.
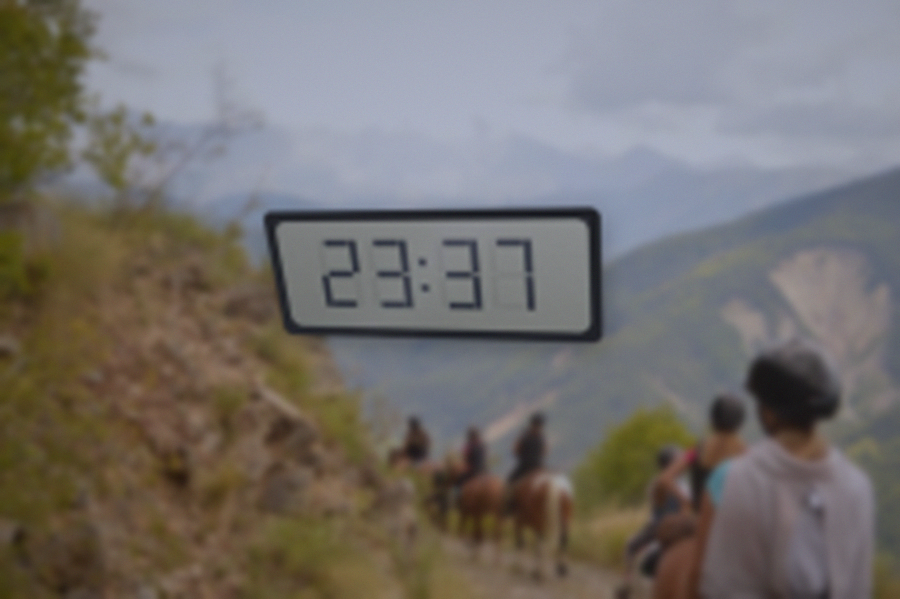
23 h 37 min
